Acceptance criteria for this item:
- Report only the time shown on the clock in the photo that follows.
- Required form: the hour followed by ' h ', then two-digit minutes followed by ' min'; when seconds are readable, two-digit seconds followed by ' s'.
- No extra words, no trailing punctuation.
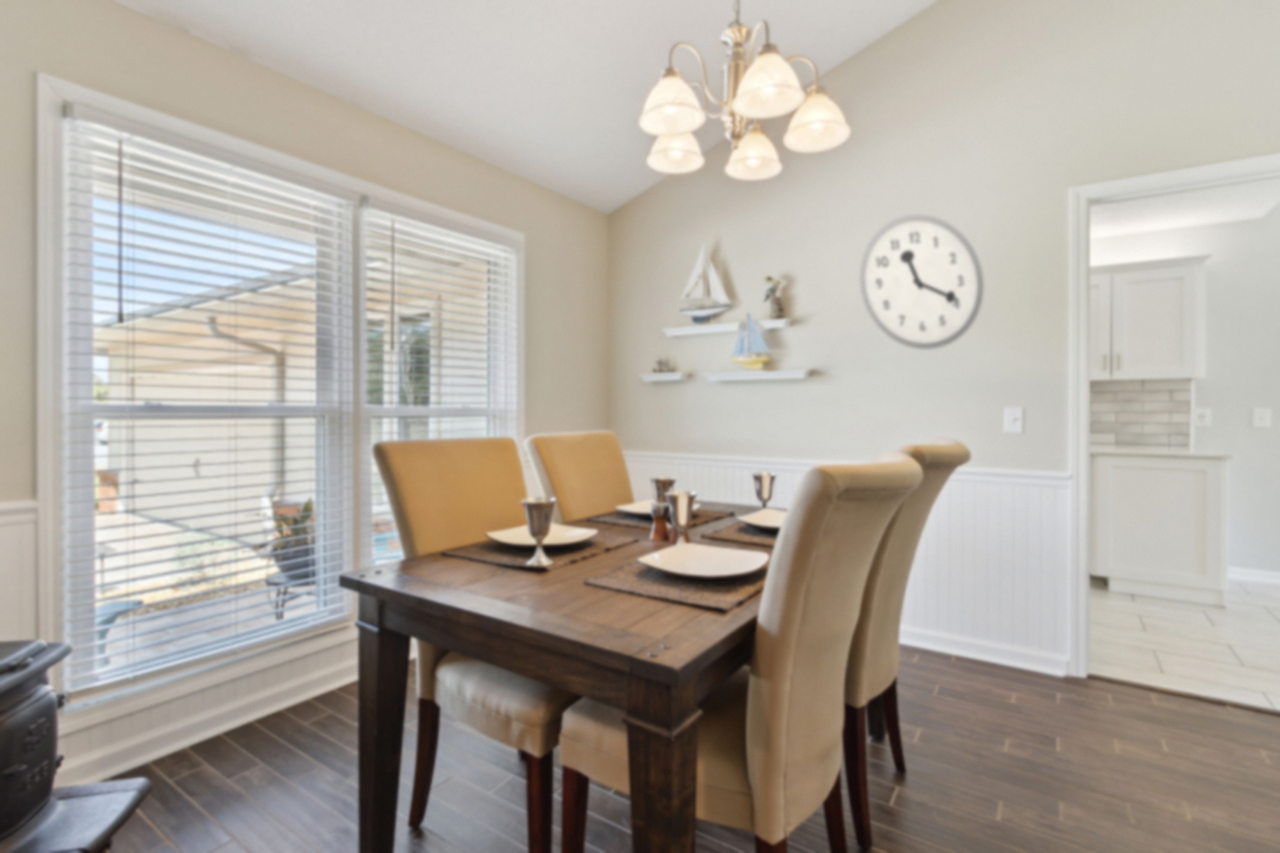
11 h 19 min
